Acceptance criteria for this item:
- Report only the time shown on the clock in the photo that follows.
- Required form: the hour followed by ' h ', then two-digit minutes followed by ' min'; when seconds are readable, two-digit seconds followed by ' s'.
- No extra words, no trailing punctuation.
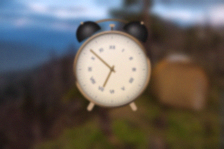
6 h 52 min
